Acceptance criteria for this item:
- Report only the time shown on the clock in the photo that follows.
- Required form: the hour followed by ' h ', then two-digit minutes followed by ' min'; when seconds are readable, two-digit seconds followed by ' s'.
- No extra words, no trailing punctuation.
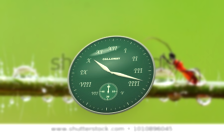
10 h 18 min
